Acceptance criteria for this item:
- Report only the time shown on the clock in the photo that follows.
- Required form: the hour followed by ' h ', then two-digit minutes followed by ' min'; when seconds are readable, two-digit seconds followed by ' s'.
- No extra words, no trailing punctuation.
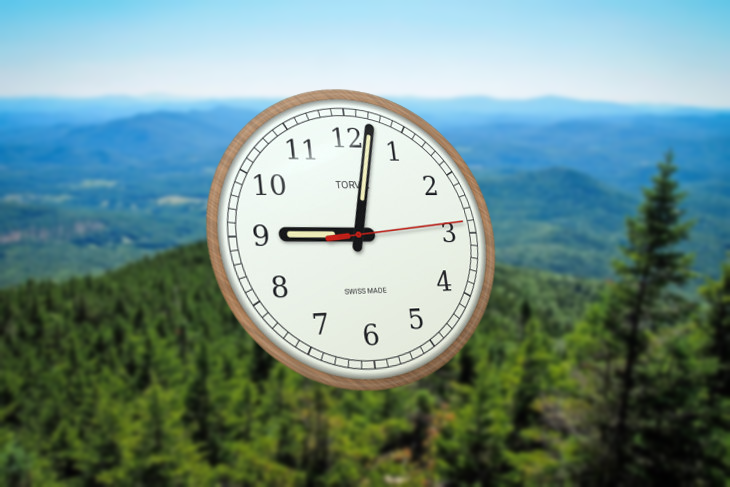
9 h 02 min 14 s
